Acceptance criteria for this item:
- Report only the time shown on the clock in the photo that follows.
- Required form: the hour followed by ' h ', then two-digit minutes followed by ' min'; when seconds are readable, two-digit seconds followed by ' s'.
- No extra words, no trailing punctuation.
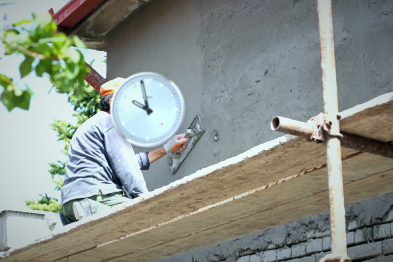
9 h 58 min
